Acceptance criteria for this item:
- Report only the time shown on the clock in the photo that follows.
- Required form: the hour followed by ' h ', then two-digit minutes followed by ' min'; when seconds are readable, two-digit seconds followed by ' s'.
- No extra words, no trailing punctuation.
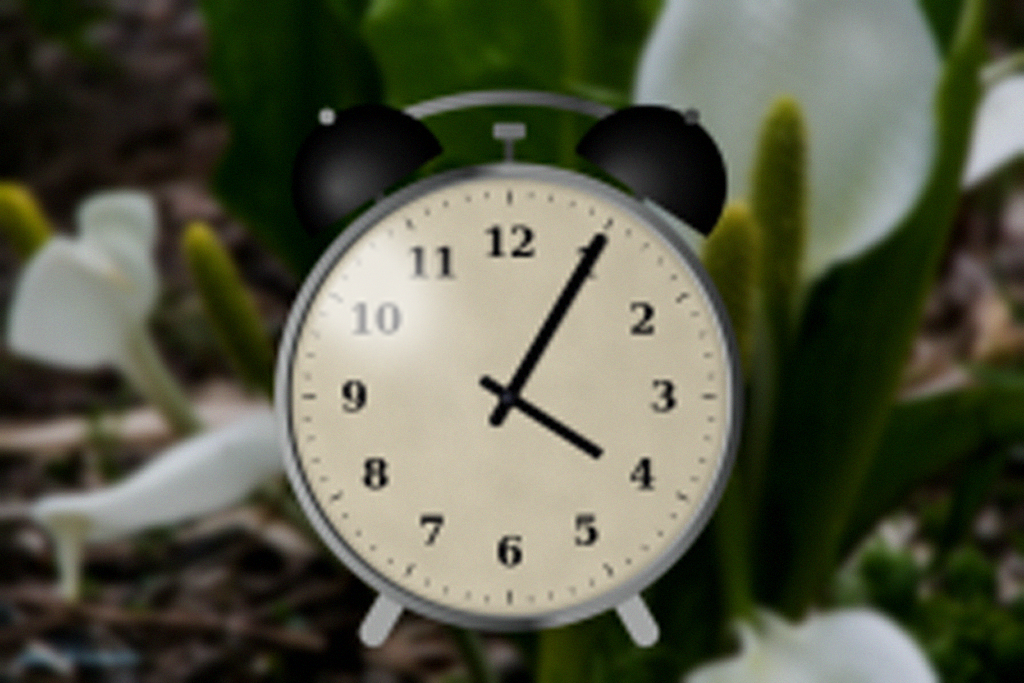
4 h 05 min
